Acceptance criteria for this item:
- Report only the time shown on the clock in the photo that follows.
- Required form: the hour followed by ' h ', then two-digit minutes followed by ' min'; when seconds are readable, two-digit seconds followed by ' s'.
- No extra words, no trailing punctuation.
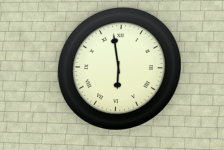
5 h 58 min
